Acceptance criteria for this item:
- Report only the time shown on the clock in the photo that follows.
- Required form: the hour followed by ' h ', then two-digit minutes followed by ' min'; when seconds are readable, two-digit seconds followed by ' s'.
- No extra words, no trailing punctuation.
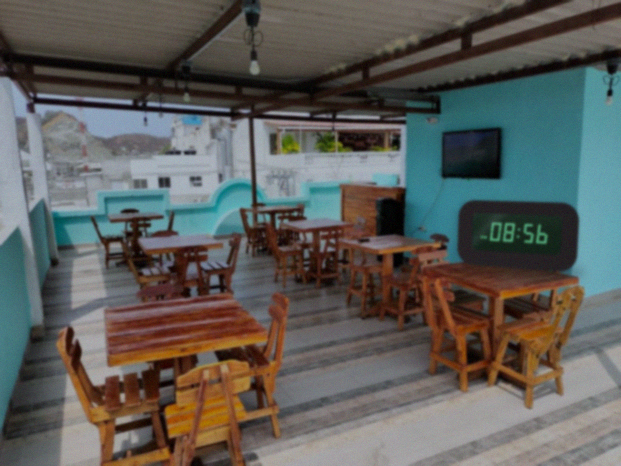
8 h 56 min
